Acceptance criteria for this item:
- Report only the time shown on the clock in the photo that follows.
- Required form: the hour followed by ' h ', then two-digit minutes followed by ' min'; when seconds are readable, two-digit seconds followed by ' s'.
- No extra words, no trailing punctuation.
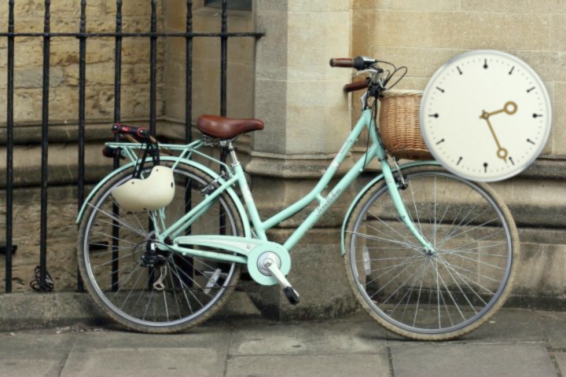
2 h 26 min
